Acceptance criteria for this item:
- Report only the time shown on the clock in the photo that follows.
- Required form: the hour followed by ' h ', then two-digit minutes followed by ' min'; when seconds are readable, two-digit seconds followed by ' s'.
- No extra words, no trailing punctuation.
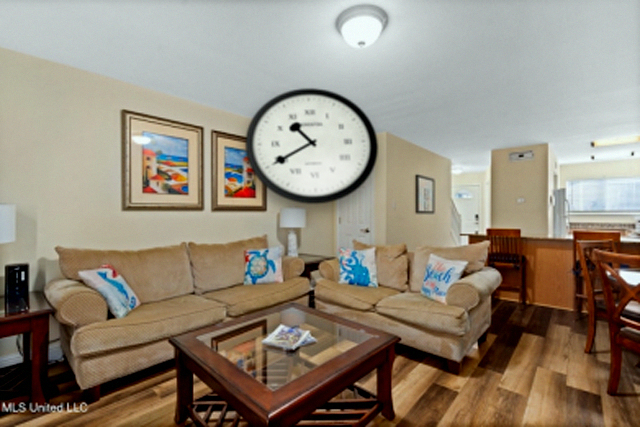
10 h 40 min
